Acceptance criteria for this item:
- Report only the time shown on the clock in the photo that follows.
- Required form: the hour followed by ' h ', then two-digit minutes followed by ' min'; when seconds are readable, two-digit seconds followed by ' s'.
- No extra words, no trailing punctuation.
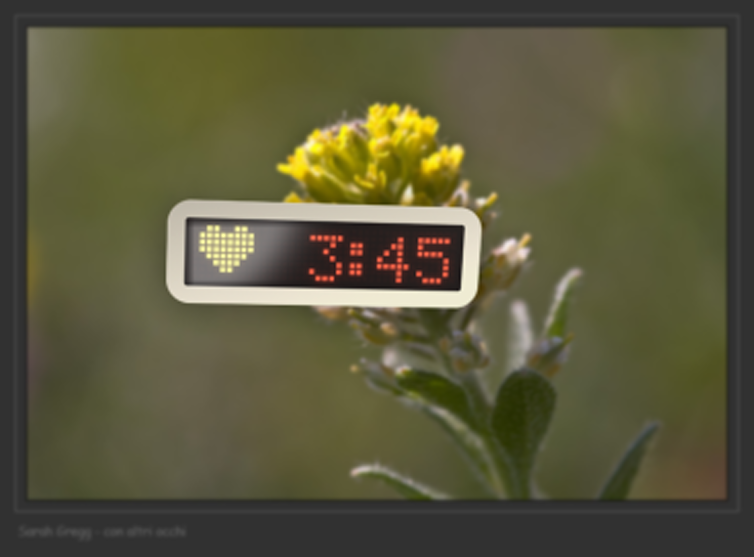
3 h 45 min
